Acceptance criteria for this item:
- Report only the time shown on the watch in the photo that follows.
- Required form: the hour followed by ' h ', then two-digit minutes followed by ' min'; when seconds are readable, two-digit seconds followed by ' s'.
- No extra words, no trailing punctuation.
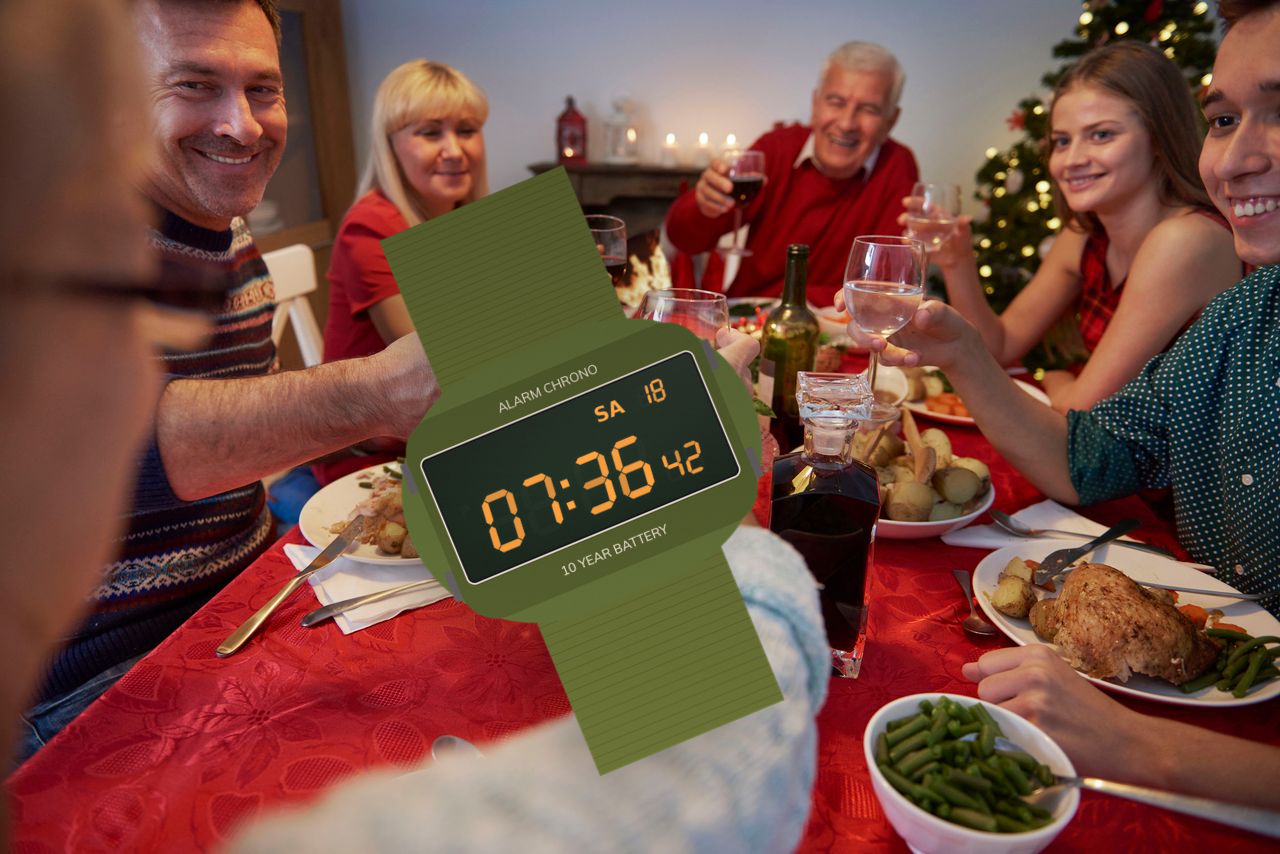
7 h 36 min 42 s
